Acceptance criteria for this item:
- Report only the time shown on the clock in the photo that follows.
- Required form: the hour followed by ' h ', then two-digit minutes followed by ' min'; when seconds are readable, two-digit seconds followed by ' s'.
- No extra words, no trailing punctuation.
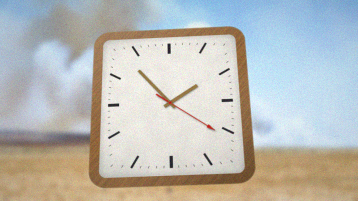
1 h 53 min 21 s
